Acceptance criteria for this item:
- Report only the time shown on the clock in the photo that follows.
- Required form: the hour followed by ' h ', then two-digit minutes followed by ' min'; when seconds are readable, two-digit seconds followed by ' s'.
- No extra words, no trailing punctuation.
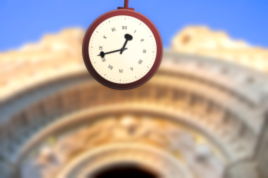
12 h 42 min
